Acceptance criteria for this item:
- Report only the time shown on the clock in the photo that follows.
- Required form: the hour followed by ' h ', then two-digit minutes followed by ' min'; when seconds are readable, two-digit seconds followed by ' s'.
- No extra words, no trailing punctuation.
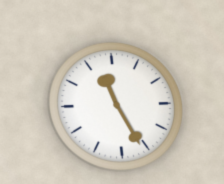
11 h 26 min
